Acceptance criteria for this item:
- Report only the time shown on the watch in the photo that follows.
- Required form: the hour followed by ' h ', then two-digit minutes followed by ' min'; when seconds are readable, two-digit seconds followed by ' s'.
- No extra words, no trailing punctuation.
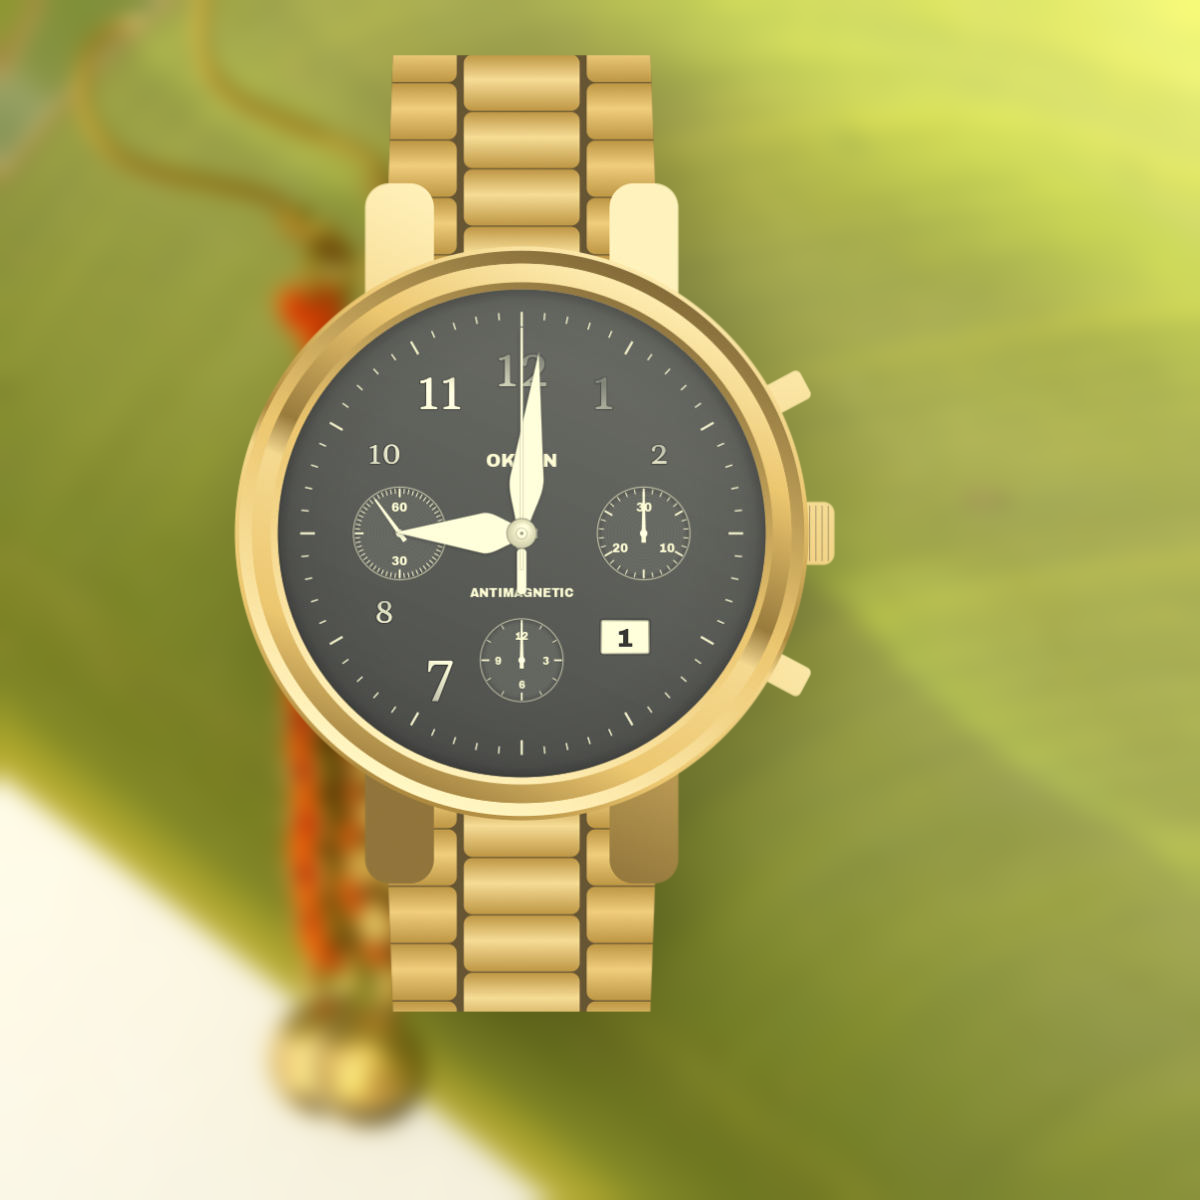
9 h 00 min 54 s
